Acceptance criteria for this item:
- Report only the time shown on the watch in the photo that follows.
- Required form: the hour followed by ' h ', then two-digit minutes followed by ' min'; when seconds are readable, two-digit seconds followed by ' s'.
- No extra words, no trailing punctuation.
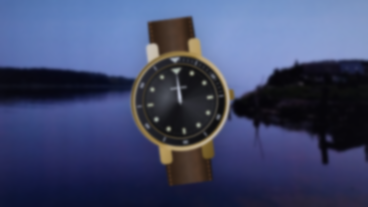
12 h 00 min
